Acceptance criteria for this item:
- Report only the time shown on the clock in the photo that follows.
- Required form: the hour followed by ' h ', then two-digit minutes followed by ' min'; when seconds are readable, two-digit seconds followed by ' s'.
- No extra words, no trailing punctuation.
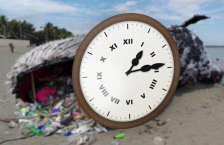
1 h 14 min
